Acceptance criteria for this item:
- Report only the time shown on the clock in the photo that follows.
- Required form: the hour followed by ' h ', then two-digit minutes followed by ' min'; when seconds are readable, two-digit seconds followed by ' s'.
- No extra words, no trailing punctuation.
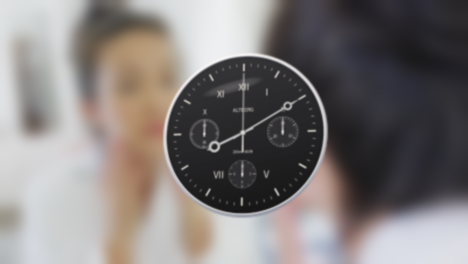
8 h 10 min
